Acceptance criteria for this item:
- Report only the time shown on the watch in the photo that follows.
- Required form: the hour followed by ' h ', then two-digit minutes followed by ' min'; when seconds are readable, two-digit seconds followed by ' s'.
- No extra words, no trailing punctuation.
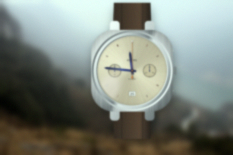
11 h 46 min
